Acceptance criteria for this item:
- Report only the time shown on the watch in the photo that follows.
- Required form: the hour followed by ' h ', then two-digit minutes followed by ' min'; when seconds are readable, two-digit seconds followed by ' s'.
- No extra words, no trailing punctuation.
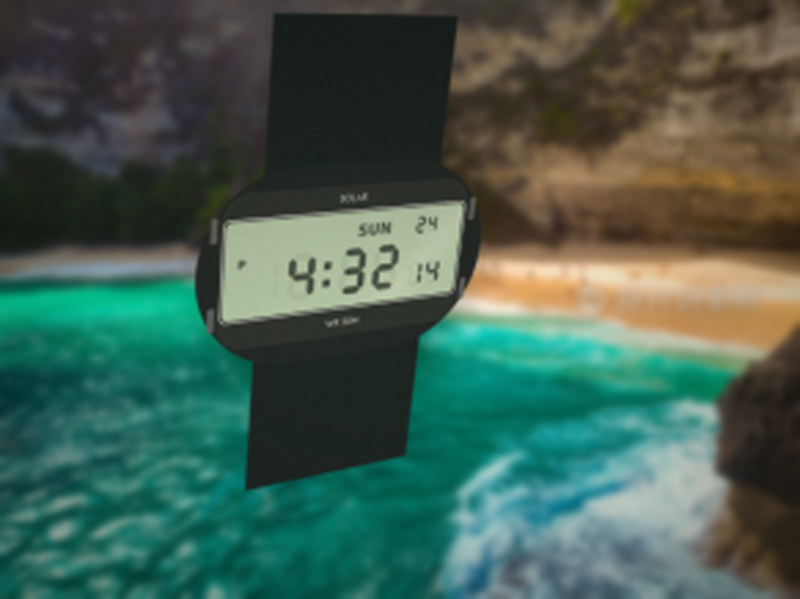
4 h 32 min 14 s
